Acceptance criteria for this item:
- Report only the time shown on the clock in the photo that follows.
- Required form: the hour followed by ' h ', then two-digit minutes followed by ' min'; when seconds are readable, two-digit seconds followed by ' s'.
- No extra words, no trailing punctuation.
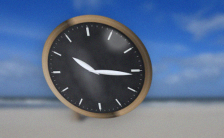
10 h 16 min
